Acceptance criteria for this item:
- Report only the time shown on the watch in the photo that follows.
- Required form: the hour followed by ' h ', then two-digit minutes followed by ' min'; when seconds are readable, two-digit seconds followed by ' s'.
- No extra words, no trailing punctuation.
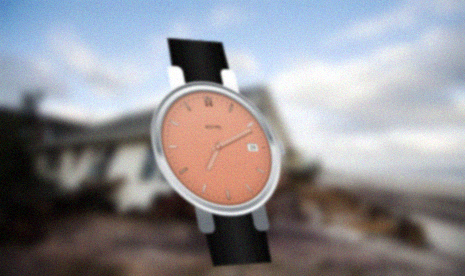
7 h 11 min
